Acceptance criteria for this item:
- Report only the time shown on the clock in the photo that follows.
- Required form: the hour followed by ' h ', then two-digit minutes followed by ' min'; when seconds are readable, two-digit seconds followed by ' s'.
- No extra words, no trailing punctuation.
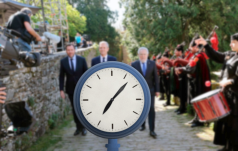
7 h 07 min
